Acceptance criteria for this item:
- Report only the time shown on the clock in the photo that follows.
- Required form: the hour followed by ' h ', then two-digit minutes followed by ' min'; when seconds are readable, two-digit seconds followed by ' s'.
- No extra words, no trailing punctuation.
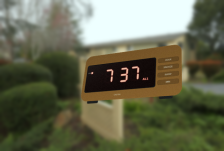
7 h 37 min
